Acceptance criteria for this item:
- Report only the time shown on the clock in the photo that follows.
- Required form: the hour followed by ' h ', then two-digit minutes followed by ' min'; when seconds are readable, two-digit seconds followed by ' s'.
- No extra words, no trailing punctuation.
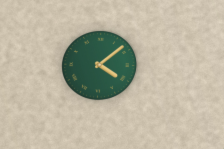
4 h 08 min
